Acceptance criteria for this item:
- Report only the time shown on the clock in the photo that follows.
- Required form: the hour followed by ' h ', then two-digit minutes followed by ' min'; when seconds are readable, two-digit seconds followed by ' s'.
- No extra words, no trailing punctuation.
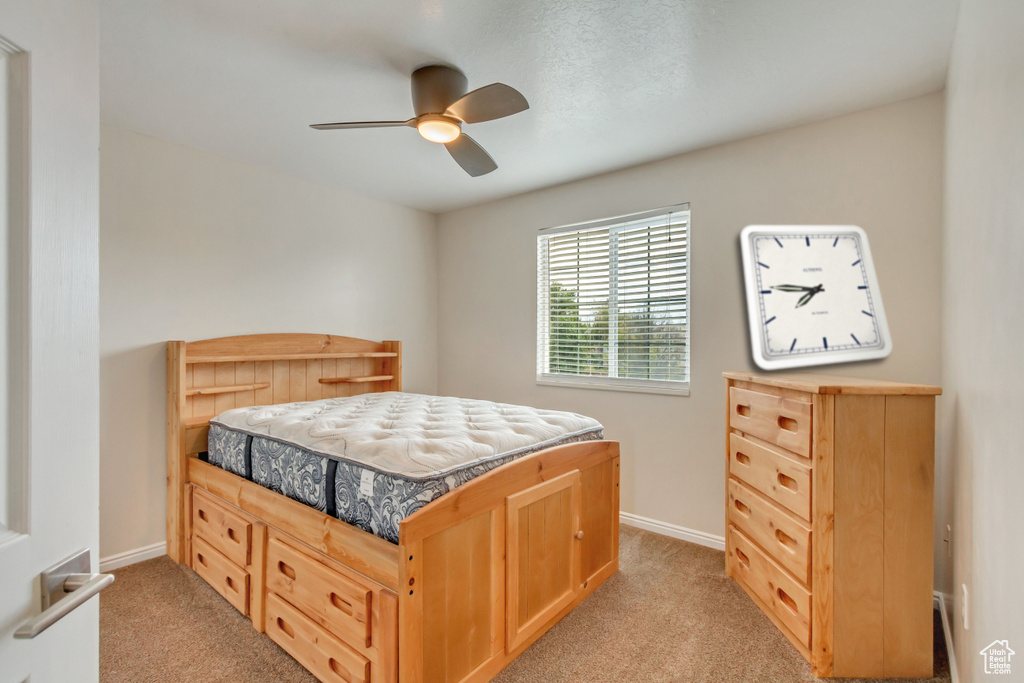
7 h 46 min
